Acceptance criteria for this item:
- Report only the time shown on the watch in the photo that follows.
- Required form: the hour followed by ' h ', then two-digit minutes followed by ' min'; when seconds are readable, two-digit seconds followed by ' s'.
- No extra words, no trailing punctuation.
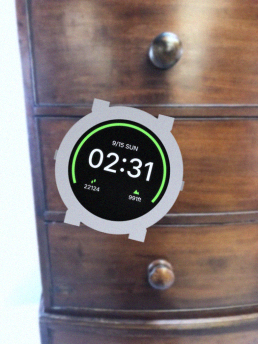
2 h 31 min
